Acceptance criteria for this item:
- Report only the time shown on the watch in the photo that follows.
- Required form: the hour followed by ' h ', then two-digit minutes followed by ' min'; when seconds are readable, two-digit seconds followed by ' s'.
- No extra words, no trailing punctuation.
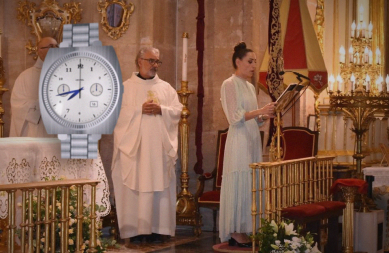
7 h 43 min
